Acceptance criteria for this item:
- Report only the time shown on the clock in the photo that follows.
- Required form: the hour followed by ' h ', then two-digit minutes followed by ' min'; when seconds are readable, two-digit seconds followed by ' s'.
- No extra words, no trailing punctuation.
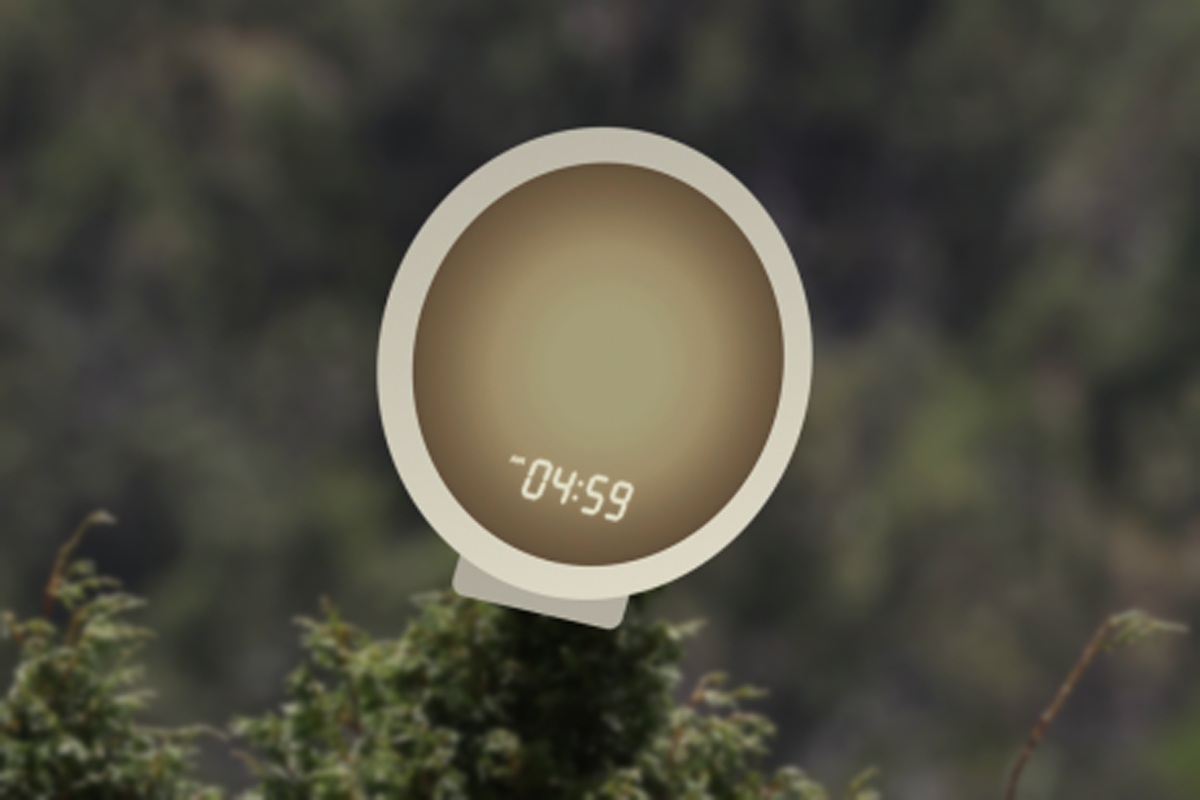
4 h 59 min
